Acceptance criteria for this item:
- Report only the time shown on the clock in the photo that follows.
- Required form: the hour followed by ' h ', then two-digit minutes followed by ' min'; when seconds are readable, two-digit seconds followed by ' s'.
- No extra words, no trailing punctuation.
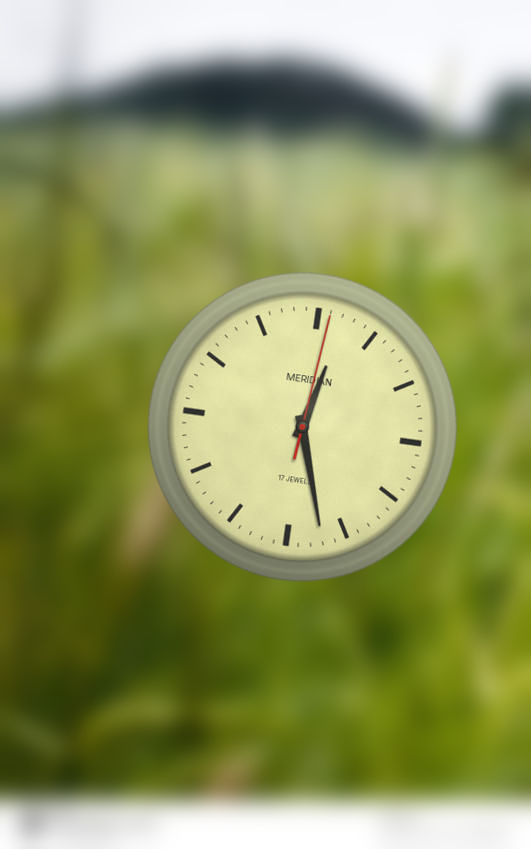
12 h 27 min 01 s
